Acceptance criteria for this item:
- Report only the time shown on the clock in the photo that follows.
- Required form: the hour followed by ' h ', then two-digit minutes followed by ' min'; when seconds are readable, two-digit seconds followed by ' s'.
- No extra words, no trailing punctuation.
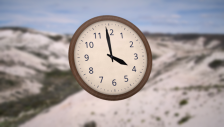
3 h 59 min
